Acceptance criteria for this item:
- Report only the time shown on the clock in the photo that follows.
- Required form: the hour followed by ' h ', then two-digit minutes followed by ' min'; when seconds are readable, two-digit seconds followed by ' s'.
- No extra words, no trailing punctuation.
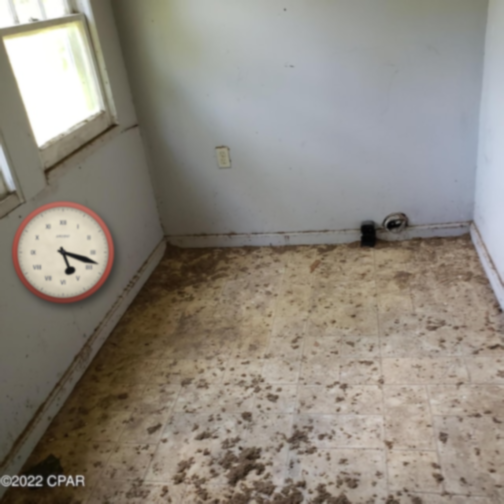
5 h 18 min
